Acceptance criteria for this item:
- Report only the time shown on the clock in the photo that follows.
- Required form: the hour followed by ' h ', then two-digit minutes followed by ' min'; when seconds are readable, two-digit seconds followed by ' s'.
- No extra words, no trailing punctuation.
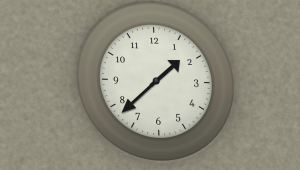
1 h 38 min
